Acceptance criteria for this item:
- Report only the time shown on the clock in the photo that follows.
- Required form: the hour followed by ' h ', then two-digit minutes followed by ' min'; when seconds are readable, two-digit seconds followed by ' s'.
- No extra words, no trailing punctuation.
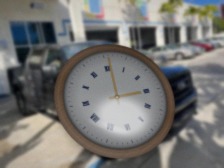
3 h 01 min
